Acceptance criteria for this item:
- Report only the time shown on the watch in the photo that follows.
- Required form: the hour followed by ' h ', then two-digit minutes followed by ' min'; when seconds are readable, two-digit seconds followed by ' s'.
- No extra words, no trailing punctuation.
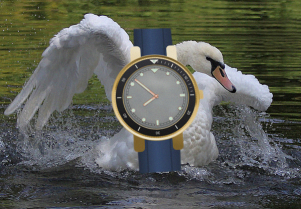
7 h 52 min
